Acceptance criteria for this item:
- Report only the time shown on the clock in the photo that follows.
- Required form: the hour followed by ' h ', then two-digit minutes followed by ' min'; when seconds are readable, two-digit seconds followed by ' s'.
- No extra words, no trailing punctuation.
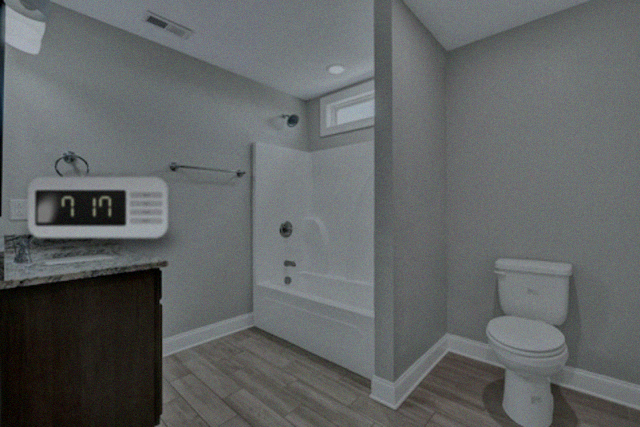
7 h 17 min
